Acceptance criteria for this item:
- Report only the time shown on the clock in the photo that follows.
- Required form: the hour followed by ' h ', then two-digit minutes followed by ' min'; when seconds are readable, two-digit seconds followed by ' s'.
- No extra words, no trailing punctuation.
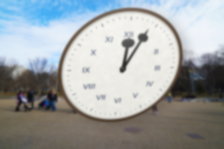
12 h 04 min
